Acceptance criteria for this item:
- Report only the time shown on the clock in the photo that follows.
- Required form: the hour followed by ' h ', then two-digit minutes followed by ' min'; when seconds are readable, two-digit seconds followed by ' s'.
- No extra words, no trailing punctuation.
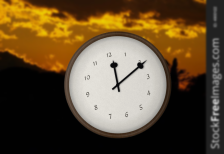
12 h 11 min
